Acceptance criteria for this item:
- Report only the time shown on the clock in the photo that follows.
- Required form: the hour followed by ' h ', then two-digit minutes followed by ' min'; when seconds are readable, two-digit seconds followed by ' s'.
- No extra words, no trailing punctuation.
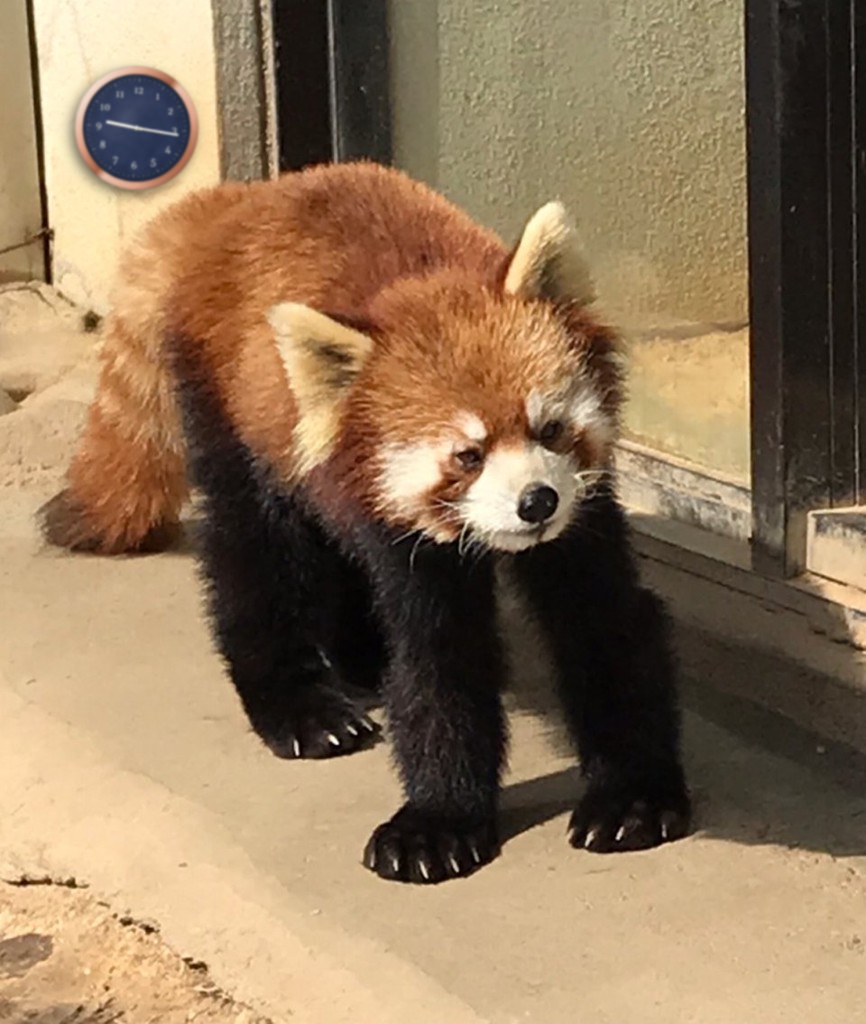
9 h 16 min
